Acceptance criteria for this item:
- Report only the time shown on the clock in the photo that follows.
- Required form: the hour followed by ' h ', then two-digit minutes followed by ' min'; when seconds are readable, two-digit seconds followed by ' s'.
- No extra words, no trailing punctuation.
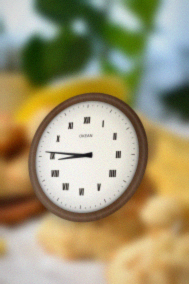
8 h 46 min
